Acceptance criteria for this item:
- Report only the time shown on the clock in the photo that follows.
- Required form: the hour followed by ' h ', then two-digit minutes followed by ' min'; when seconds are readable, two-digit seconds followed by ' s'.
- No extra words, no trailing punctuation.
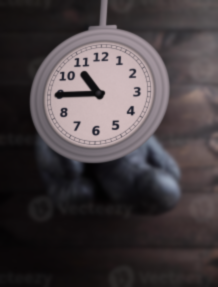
10 h 45 min
